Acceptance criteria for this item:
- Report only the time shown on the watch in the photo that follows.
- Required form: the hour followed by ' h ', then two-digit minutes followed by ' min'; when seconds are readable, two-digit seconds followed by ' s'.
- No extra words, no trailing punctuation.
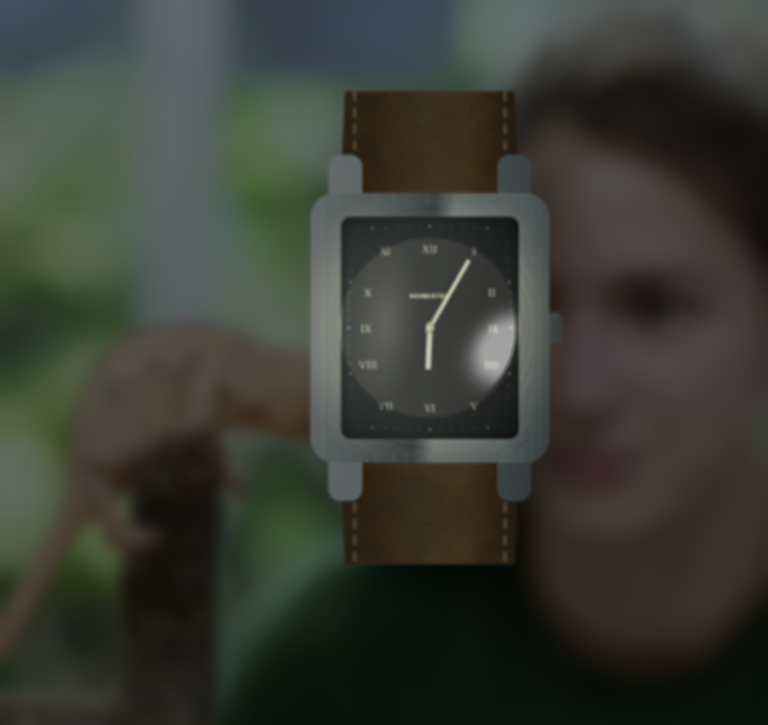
6 h 05 min
